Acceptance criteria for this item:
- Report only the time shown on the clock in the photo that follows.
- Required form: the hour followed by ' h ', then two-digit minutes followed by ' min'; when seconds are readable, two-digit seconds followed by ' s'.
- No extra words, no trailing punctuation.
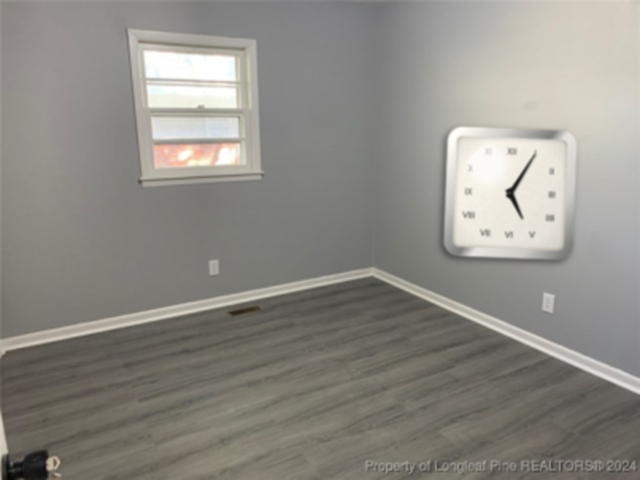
5 h 05 min
